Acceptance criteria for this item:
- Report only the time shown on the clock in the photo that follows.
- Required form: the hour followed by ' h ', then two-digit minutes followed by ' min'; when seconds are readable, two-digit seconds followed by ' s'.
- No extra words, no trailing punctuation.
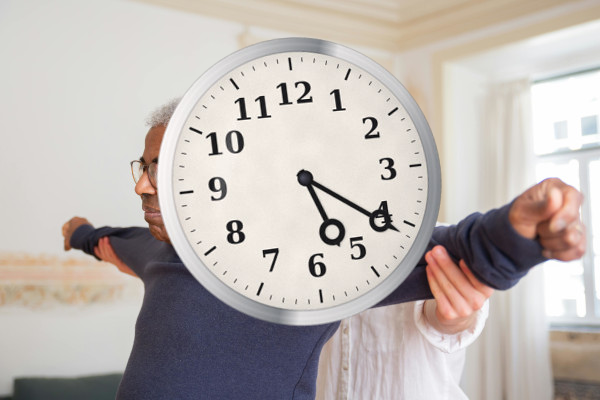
5 h 21 min
